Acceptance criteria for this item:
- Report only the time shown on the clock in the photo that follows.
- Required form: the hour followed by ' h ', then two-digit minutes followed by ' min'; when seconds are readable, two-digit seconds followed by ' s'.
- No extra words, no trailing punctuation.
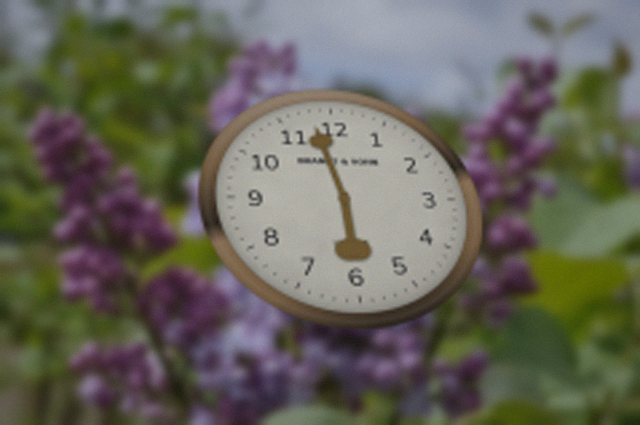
5 h 58 min
